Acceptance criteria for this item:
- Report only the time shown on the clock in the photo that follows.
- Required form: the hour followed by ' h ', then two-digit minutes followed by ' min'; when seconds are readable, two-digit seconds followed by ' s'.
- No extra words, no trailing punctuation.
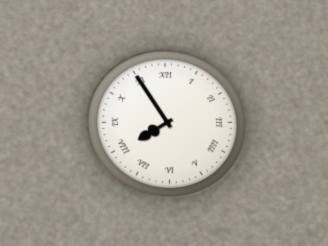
7 h 55 min
